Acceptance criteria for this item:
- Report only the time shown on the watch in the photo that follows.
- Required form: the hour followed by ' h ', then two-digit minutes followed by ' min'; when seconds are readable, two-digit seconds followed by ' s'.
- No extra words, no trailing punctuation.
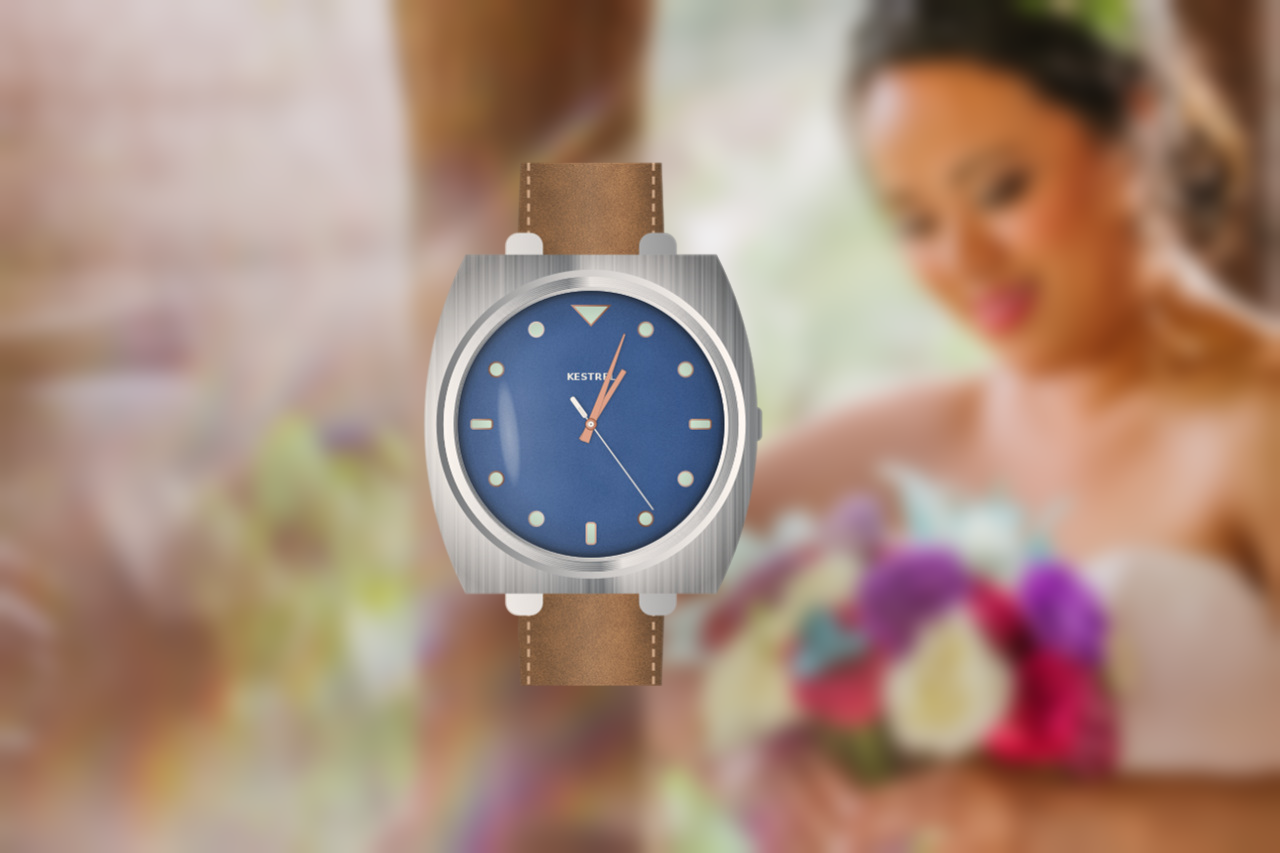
1 h 03 min 24 s
